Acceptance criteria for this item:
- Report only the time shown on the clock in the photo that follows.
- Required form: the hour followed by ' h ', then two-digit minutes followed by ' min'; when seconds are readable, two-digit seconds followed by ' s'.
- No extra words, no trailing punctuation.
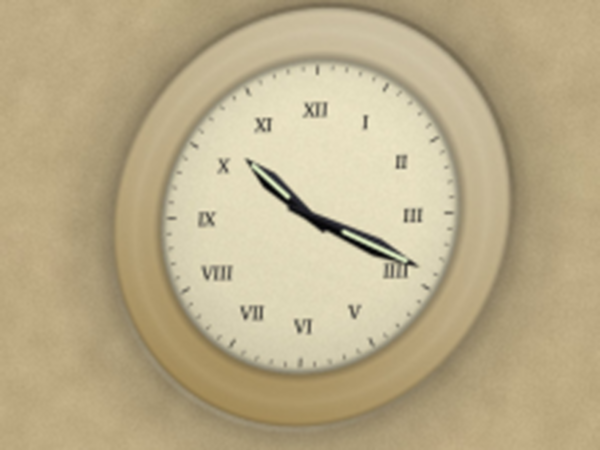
10 h 19 min
